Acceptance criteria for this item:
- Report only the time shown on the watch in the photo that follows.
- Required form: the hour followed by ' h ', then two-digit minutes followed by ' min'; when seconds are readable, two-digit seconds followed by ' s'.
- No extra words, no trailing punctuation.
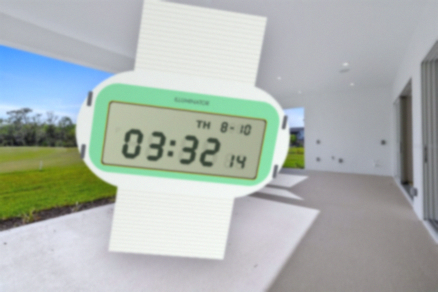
3 h 32 min 14 s
